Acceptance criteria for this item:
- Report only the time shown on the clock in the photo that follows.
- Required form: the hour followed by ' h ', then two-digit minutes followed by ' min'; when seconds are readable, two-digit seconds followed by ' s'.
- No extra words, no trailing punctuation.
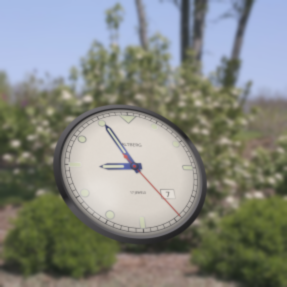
8 h 55 min 24 s
